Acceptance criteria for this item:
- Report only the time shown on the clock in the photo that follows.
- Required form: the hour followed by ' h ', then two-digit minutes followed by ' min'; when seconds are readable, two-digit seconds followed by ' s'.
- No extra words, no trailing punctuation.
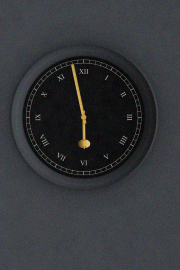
5 h 58 min
